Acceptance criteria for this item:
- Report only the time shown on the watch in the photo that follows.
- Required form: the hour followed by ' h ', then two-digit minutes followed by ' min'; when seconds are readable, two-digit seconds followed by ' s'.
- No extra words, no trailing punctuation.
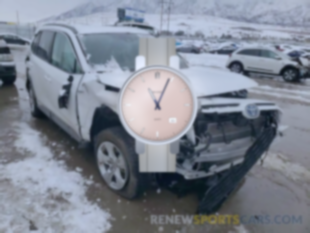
11 h 04 min
